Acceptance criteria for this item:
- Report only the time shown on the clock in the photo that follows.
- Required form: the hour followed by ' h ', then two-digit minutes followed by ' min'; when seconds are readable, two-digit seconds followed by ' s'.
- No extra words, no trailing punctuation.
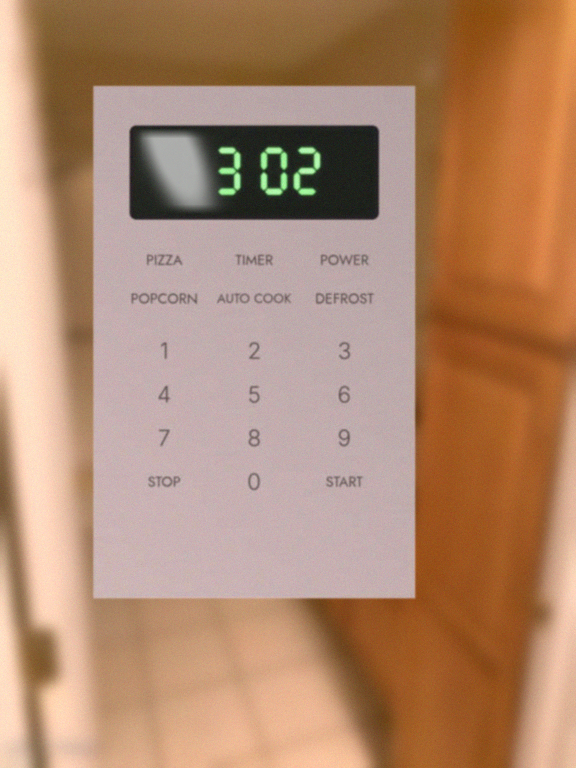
3 h 02 min
